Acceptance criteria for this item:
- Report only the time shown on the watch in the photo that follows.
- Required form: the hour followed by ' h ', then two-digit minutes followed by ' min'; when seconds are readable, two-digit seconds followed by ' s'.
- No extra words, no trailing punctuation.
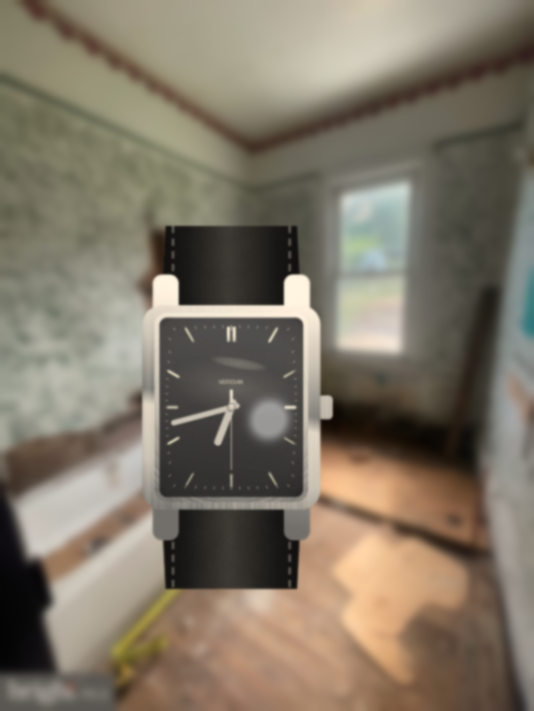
6 h 42 min 30 s
